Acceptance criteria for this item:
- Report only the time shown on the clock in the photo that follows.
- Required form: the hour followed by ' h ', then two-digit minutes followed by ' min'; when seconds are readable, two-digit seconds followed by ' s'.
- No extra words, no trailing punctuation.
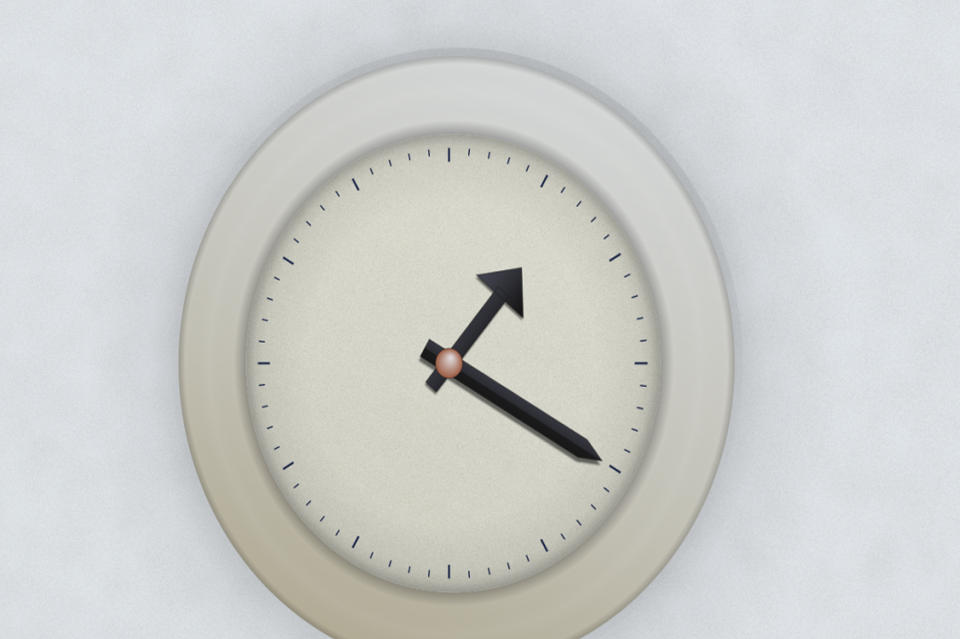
1 h 20 min
